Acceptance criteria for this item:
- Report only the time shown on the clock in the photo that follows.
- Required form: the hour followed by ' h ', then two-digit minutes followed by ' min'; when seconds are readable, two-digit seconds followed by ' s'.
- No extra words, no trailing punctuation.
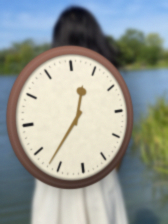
12 h 37 min
